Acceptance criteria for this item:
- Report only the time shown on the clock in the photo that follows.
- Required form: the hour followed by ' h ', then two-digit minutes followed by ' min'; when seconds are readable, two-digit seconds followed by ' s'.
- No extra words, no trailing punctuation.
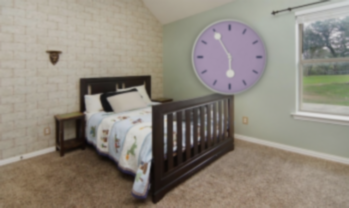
5 h 55 min
